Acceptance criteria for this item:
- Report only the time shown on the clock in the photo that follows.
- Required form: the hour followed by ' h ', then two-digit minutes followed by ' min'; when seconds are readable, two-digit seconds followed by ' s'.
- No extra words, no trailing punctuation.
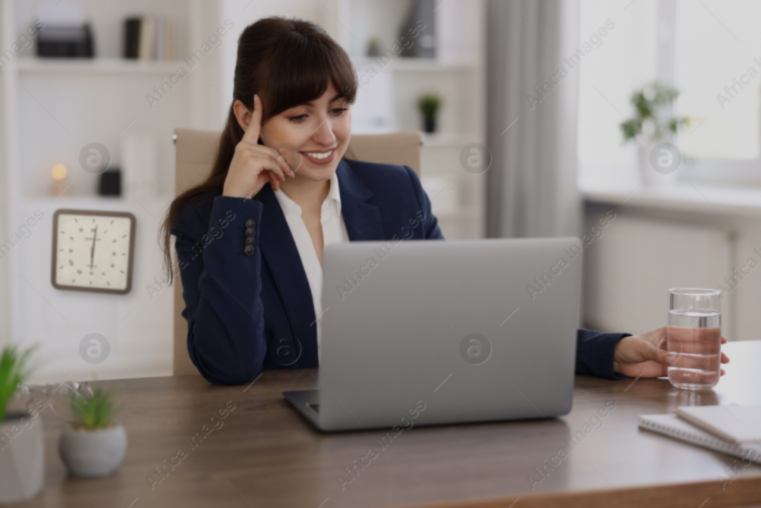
6 h 01 min
